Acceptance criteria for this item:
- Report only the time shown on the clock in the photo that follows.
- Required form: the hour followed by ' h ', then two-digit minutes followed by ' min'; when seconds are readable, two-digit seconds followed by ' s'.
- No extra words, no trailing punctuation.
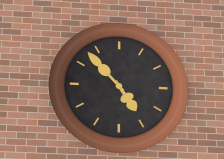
4 h 53 min
